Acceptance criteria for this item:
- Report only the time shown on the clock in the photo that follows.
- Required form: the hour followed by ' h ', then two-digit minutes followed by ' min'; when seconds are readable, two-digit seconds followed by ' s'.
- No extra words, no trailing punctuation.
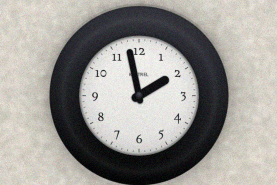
1 h 58 min
